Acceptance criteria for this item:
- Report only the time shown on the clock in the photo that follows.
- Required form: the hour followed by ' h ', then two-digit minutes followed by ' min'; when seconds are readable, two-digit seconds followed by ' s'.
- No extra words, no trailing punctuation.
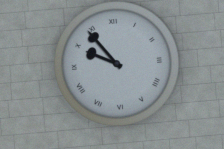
9 h 54 min
